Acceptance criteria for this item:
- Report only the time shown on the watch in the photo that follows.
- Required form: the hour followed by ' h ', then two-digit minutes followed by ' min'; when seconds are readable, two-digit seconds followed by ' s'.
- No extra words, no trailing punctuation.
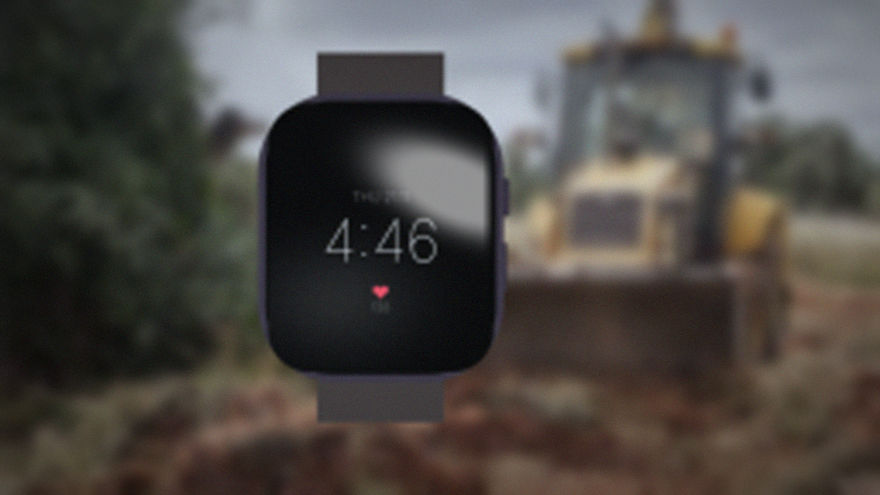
4 h 46 min
